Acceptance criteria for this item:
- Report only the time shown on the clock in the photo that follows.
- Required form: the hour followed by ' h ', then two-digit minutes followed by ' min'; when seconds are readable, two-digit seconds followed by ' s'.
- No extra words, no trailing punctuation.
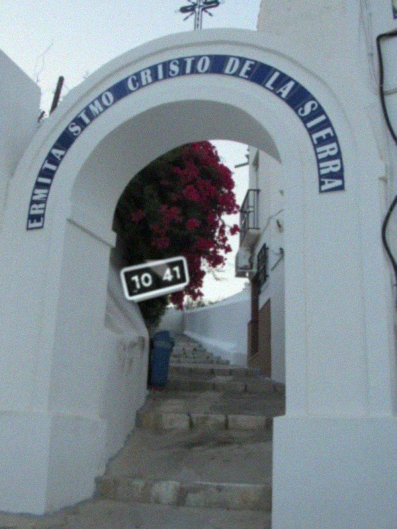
10 h 41 min
